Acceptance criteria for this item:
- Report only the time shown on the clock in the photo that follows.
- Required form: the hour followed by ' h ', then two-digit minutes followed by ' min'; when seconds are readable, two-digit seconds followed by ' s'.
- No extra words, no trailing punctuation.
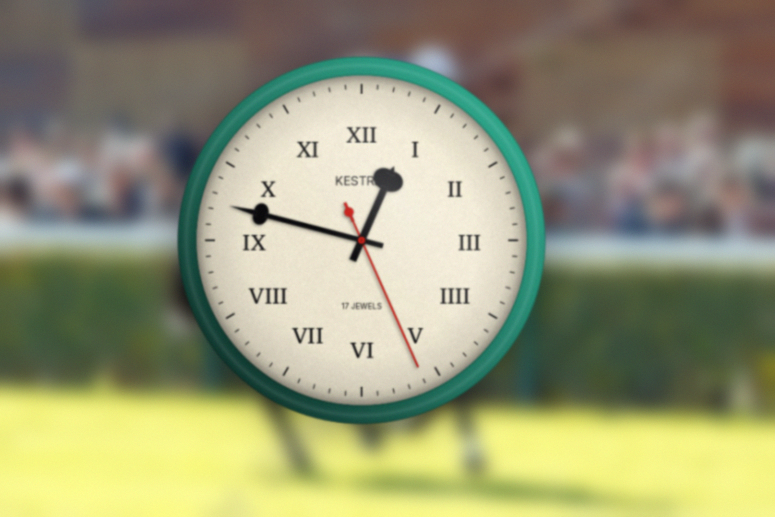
12 h 47 min 26 s
